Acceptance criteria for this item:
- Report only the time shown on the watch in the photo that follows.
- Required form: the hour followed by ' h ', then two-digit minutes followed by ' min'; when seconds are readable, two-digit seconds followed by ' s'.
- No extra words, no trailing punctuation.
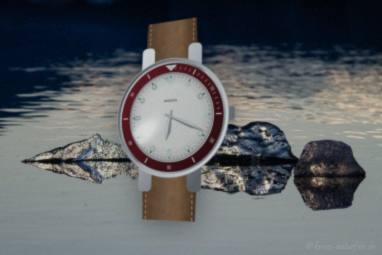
6 h 19 min
